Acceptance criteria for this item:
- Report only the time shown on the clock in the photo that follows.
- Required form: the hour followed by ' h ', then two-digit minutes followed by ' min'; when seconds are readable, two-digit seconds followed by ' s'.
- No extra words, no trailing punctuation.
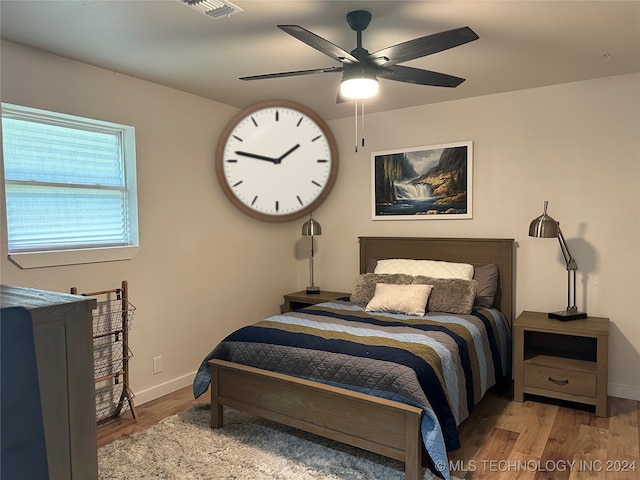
1 h 47 min
